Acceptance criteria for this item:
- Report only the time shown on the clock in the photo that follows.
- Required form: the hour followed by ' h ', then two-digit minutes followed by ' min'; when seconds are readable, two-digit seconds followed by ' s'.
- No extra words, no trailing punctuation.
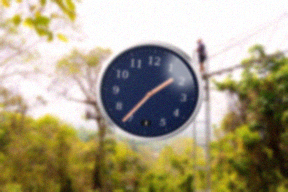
1 h 36 min
